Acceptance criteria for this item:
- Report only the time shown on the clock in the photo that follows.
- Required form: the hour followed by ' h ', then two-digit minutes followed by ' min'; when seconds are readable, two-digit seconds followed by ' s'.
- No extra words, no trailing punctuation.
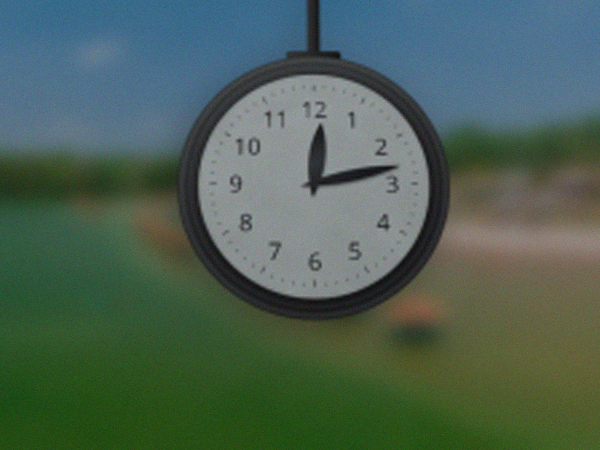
12 h 13 min
